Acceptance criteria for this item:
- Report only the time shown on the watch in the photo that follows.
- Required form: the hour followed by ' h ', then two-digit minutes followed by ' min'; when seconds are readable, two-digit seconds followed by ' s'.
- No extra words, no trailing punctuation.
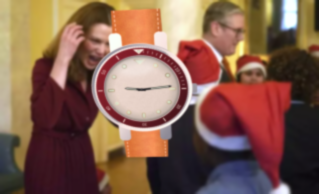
9 h 14 min
